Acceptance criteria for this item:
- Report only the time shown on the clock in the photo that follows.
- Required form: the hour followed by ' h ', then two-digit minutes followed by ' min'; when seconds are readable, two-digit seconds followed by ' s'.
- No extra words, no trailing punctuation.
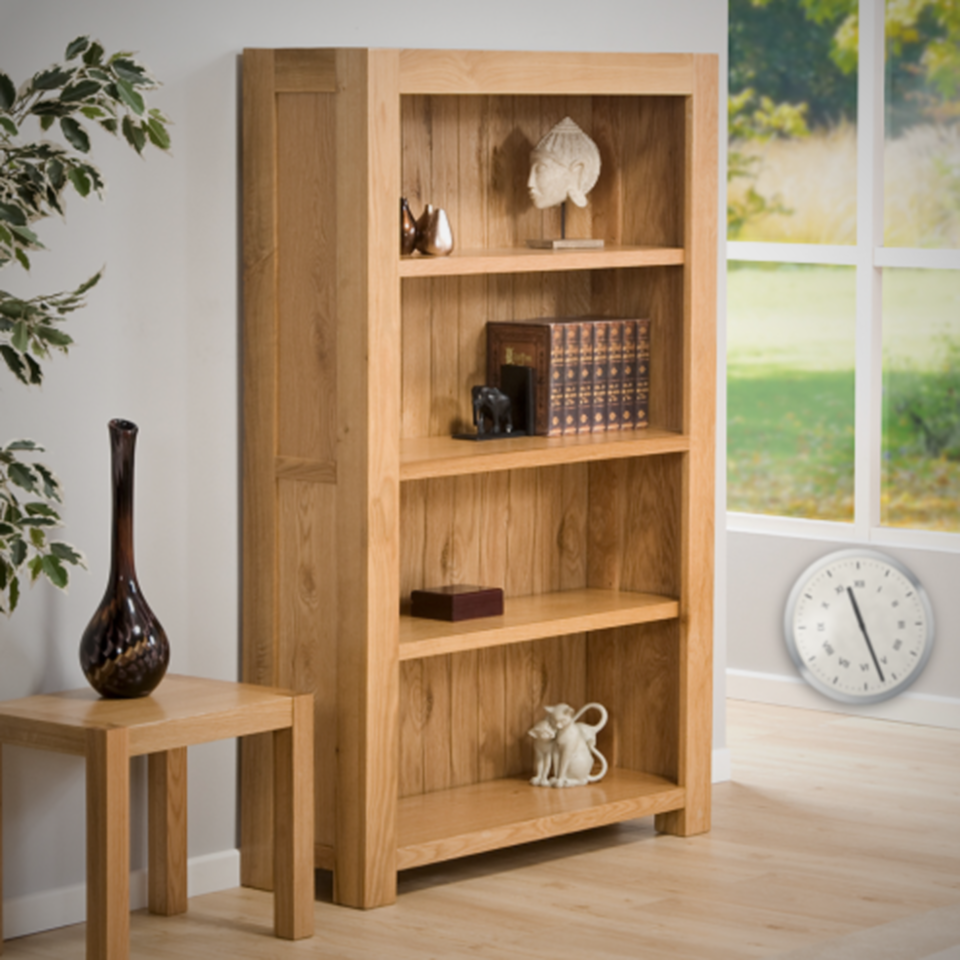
11 h 27 min
